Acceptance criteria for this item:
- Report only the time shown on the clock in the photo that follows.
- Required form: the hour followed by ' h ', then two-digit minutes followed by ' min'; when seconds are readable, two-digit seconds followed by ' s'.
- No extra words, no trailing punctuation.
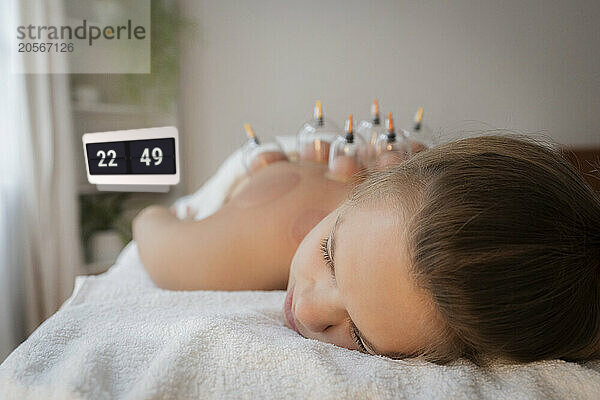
22 h 49 min
